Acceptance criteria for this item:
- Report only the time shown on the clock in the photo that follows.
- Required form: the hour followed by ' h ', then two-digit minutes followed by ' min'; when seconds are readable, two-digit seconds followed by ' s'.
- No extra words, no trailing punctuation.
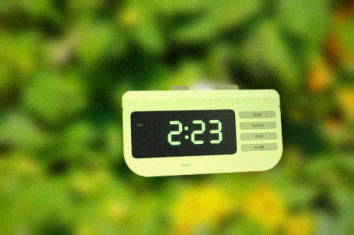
2 h 23 min
